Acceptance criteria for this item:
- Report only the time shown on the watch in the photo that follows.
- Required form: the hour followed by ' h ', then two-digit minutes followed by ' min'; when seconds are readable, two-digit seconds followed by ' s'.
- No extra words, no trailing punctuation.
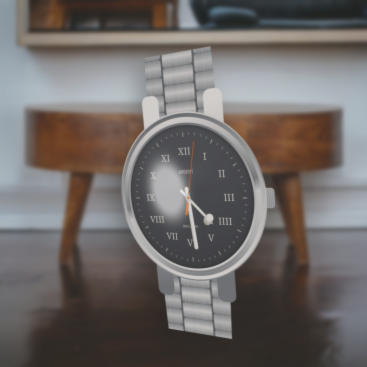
4 h 29 min 02 s
